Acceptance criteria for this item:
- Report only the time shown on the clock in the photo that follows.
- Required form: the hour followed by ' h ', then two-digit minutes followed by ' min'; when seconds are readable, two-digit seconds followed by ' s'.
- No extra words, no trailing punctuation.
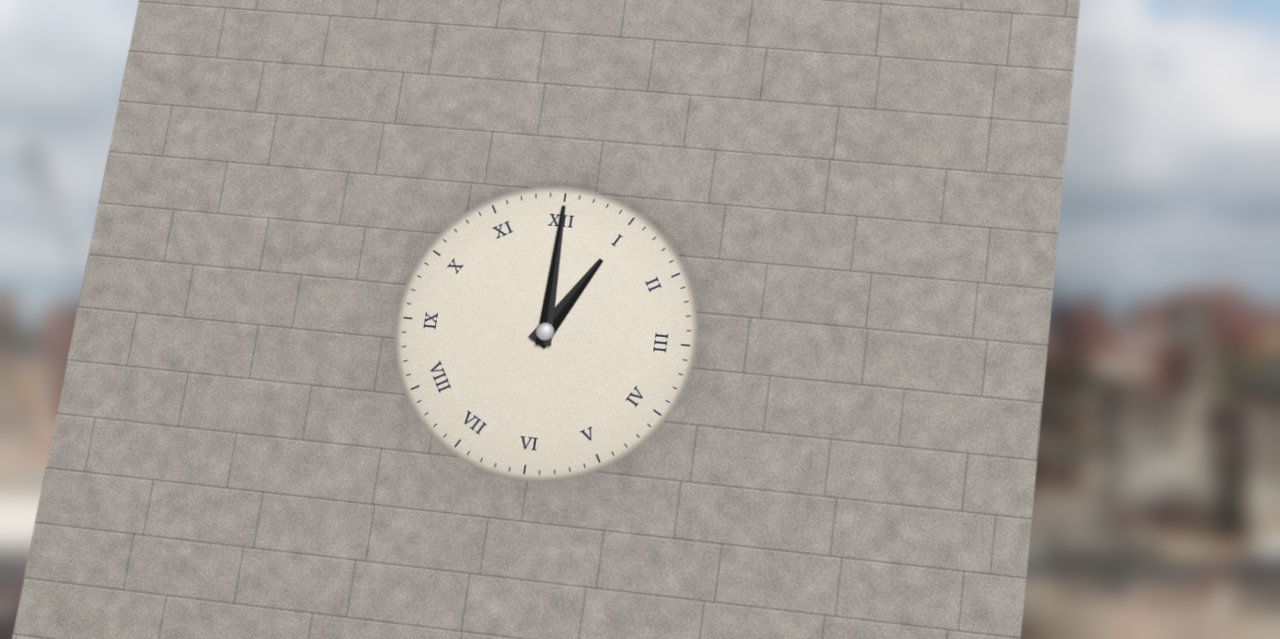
1 h 00 min
